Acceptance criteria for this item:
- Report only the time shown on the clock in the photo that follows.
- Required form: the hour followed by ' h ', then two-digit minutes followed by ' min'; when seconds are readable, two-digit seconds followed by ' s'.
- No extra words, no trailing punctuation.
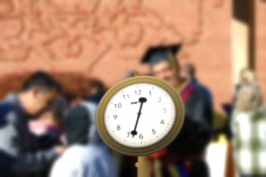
12 h 33 min
